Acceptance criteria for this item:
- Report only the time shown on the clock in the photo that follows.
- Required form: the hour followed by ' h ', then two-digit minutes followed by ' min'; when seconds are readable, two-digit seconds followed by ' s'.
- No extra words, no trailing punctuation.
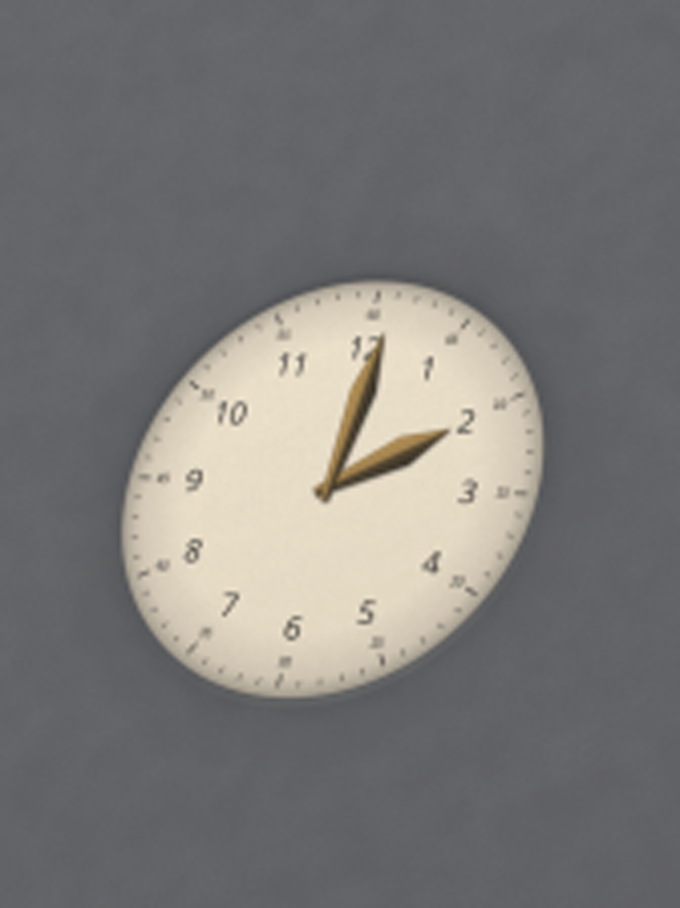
2 h 01 min
